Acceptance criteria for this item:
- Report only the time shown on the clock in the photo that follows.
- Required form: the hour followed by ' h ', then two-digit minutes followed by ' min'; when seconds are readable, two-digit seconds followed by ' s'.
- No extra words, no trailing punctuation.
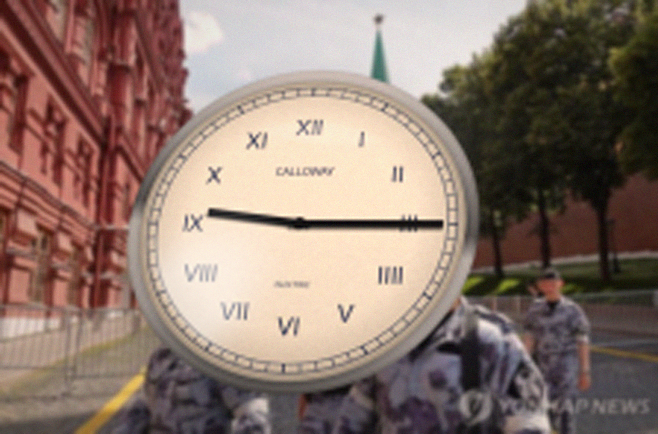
9 h 15 min
